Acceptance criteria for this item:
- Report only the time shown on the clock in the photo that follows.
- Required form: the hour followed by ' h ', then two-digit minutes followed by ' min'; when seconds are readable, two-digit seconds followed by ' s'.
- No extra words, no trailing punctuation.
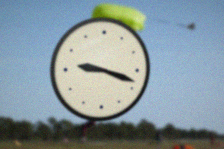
9 h 18 min
